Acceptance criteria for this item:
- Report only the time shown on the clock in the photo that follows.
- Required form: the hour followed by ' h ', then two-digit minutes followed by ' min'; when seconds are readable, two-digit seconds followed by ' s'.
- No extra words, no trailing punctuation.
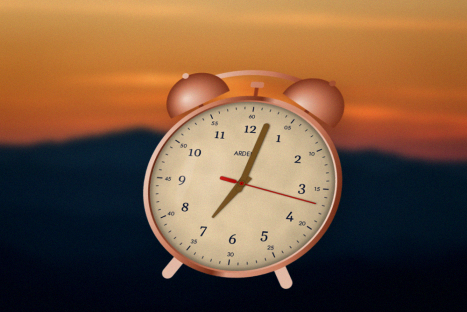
7 h 02 min 17 s
